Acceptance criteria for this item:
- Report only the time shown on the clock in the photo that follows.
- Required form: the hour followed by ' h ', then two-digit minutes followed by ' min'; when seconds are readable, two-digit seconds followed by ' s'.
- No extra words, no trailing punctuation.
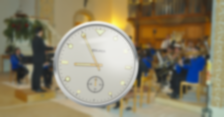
8 h 55 min
